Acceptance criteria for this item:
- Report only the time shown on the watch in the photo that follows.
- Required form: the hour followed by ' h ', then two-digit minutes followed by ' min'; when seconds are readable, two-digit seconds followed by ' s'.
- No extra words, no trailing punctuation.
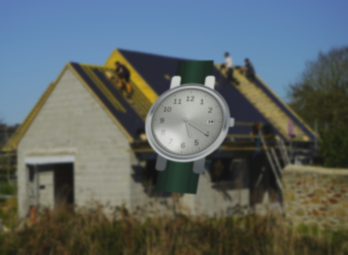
5 h 20 min
